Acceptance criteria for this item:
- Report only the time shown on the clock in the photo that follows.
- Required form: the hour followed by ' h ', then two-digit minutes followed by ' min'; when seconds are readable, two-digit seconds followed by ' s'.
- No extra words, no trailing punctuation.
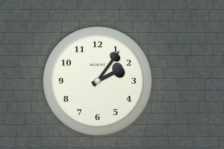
2 h 06 min
